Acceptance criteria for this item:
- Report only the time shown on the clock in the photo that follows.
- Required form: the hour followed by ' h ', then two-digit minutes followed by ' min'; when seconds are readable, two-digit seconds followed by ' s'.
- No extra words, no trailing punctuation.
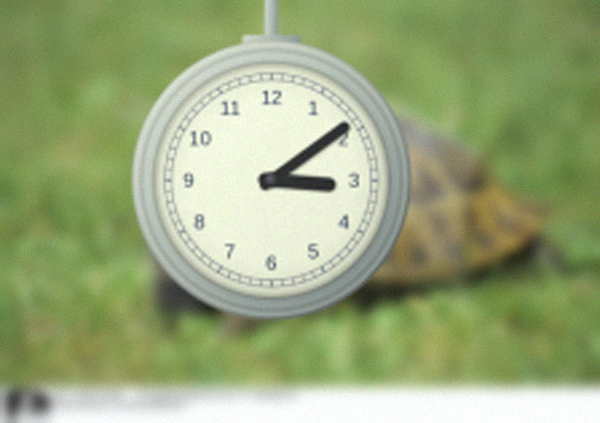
3 h 09 min
